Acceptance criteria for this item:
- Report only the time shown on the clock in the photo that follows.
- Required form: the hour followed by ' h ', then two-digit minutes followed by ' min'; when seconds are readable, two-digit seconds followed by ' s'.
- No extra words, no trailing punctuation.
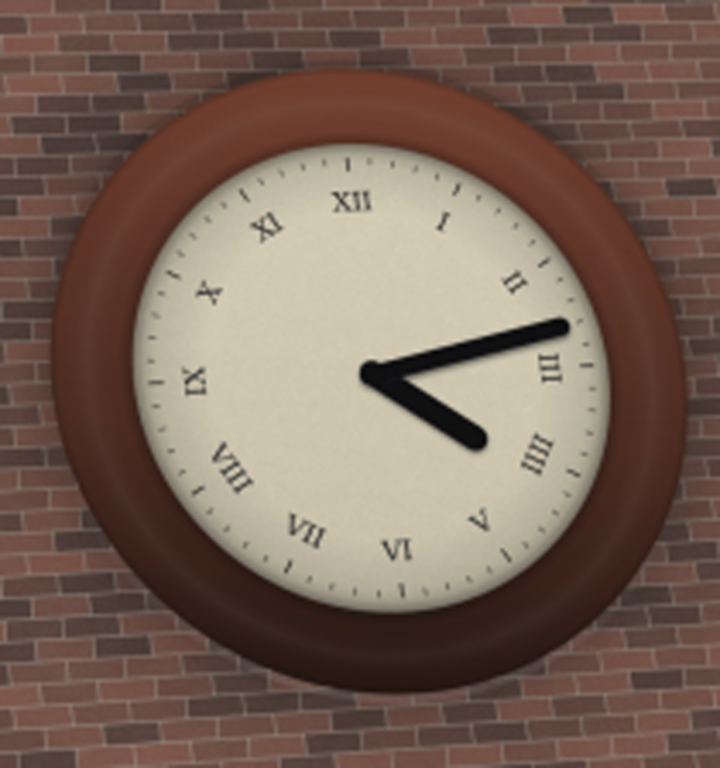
4 h 13 min
